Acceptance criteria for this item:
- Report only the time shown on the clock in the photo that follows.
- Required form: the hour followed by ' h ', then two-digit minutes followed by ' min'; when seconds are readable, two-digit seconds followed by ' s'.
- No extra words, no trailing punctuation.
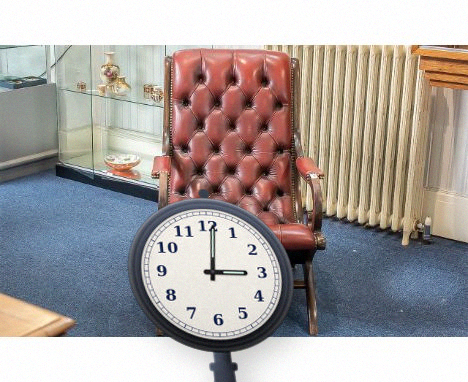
3 h 01 min
